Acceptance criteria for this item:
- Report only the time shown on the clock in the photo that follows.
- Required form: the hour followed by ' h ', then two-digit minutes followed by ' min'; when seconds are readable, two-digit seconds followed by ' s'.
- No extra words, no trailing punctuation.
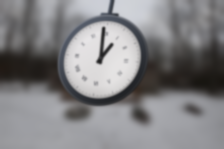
12 h 59 min
